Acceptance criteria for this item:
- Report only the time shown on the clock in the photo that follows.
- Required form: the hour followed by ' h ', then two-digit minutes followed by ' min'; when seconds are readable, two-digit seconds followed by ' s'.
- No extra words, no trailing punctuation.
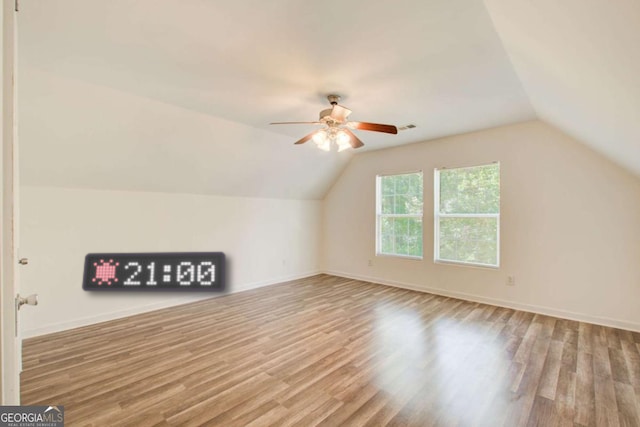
21 h 00 min
